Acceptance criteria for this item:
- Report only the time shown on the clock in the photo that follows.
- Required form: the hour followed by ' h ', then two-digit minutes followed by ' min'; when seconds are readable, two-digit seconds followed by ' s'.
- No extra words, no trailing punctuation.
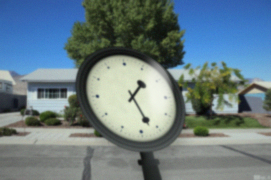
1 h 27 min
